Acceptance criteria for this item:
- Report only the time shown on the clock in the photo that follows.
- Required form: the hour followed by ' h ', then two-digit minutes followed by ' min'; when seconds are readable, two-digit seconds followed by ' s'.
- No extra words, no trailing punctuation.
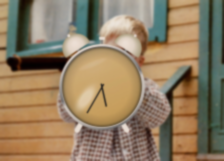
5 h 35 min
